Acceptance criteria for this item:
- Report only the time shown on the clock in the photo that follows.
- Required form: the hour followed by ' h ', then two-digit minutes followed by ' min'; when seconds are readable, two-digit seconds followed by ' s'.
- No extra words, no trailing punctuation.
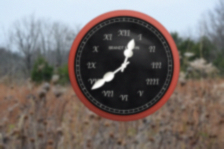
12 h 39 min
